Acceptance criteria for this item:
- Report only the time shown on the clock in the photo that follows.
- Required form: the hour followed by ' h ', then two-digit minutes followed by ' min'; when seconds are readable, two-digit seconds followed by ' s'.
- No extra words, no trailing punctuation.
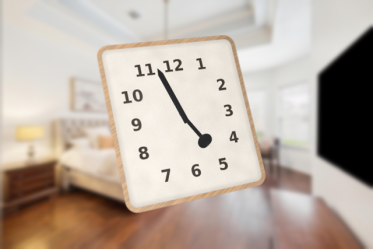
4 h 57 min
